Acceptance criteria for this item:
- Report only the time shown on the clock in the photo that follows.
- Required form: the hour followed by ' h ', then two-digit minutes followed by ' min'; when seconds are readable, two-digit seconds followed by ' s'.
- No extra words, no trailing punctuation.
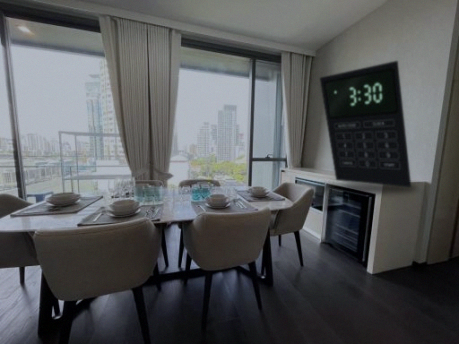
3 h 30 min
